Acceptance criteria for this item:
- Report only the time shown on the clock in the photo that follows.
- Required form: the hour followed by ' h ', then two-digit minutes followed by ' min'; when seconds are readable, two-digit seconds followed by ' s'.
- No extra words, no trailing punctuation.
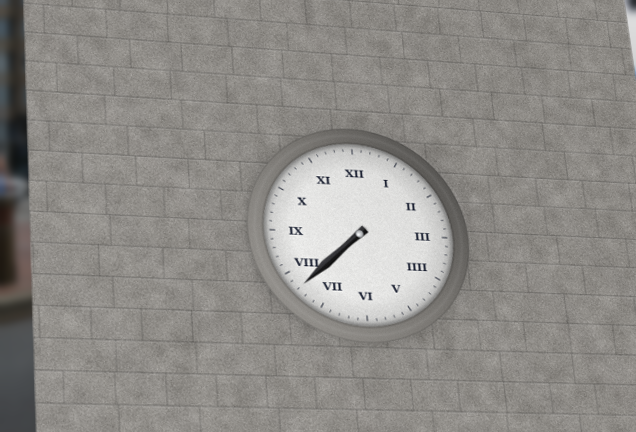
7 h 38 min
